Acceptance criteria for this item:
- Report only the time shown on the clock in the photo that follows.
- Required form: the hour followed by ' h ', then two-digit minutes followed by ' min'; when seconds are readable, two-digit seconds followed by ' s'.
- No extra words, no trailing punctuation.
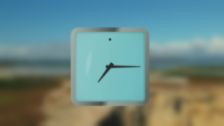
7 h 15 min
